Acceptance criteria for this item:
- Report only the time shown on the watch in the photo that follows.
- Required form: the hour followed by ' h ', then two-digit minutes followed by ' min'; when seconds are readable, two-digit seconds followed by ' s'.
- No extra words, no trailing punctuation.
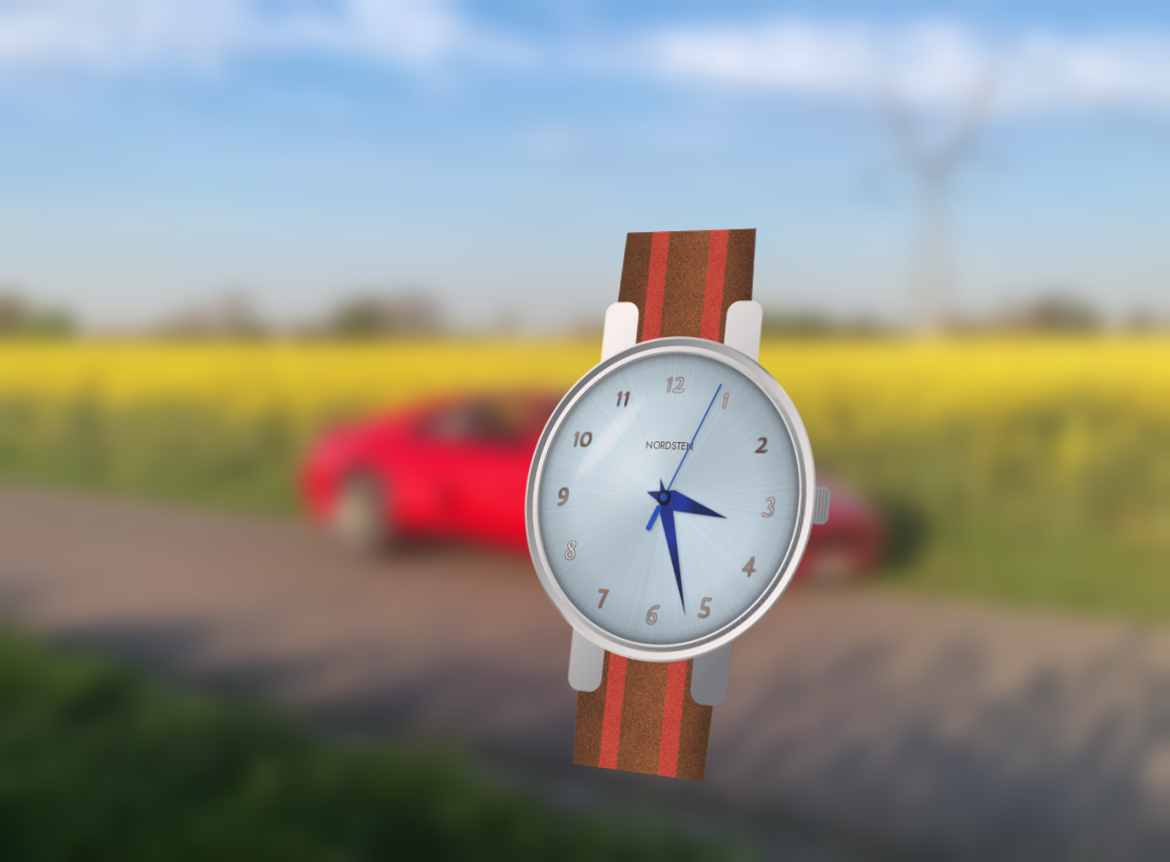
3 h 27 min 04 s
